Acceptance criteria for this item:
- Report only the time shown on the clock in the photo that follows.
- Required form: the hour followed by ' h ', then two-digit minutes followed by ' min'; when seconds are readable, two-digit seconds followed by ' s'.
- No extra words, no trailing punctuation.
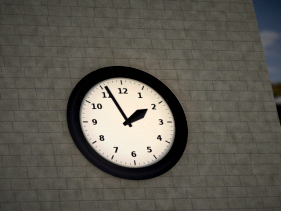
1 h 56 min
